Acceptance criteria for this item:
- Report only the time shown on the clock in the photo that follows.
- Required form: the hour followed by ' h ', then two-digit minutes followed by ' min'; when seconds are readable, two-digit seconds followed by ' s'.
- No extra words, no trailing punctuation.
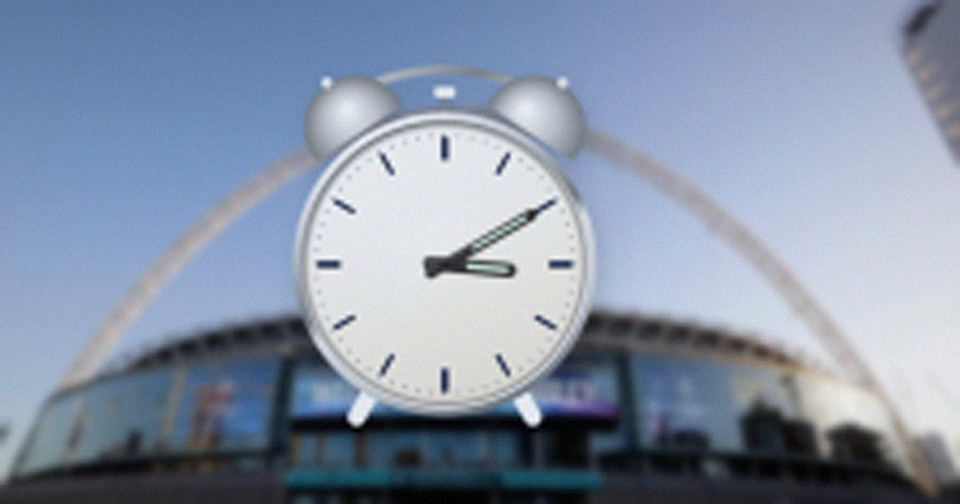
3 h 10 min
